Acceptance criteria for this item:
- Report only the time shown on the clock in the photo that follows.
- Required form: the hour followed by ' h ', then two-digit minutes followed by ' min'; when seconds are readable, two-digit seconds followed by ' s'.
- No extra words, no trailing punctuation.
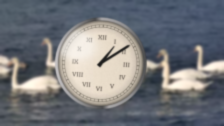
1 h 09 min
